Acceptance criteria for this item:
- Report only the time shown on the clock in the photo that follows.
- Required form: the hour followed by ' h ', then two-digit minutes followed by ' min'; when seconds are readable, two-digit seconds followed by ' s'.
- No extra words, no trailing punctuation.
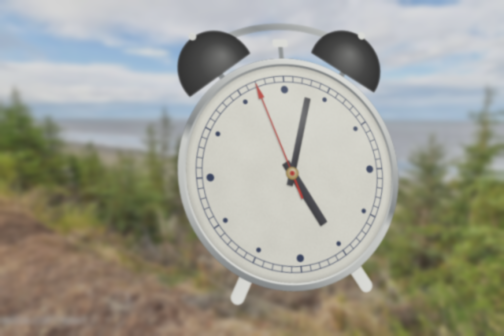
5 h 02 min 57 s
